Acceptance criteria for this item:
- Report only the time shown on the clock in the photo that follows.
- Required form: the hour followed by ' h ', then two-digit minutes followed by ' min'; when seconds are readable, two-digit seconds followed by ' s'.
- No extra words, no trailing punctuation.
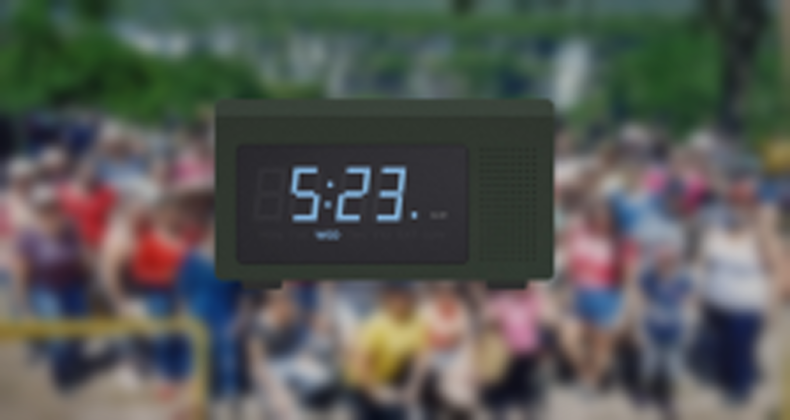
5 h 23 min
